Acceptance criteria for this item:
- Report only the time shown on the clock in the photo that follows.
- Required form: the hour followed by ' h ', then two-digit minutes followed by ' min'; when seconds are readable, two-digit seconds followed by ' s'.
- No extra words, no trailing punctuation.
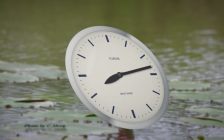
8 h 13 min
